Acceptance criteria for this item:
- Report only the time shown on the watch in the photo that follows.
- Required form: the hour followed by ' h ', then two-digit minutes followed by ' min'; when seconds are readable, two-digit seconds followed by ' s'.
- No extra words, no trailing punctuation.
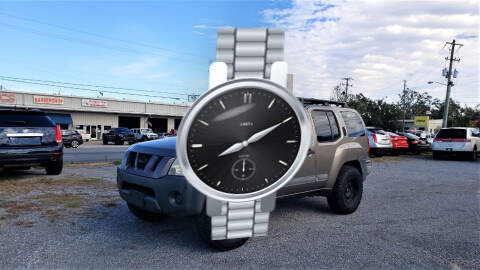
8 h 10 min
